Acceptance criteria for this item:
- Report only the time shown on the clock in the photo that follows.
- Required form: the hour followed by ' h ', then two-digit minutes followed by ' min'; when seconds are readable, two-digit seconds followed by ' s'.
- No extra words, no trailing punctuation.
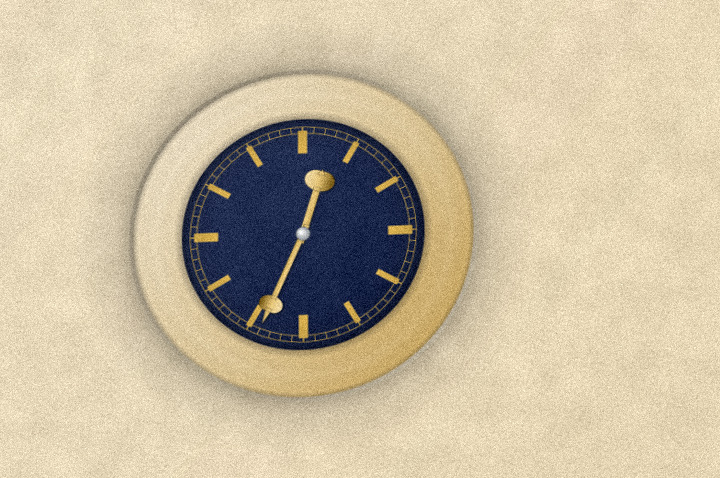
12 h 34 min
